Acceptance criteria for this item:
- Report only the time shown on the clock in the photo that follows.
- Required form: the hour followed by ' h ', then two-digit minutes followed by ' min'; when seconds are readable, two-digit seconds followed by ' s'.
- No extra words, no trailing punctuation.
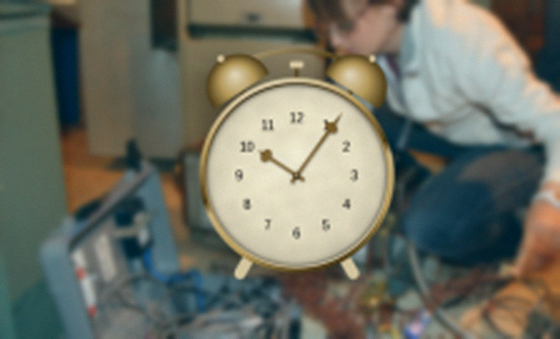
10 h 06 min
